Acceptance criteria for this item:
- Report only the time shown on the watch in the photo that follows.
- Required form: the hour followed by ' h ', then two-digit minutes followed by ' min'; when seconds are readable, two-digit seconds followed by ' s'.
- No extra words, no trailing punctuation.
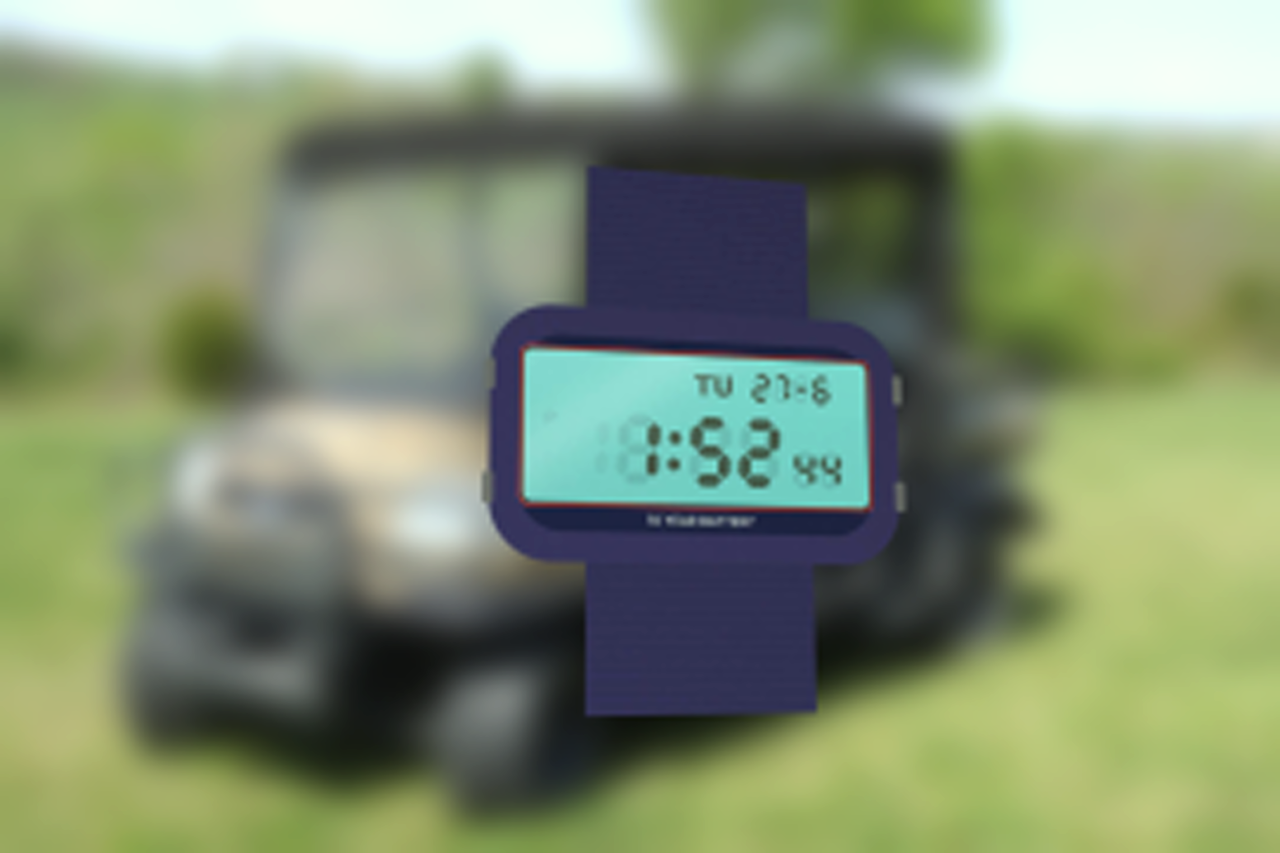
1 h 52 min 44 s
